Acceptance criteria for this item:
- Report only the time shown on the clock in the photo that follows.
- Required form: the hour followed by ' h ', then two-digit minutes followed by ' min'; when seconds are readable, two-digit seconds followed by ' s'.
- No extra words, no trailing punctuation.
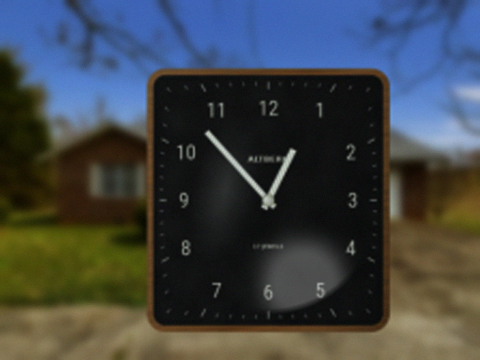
12 h 53 min
